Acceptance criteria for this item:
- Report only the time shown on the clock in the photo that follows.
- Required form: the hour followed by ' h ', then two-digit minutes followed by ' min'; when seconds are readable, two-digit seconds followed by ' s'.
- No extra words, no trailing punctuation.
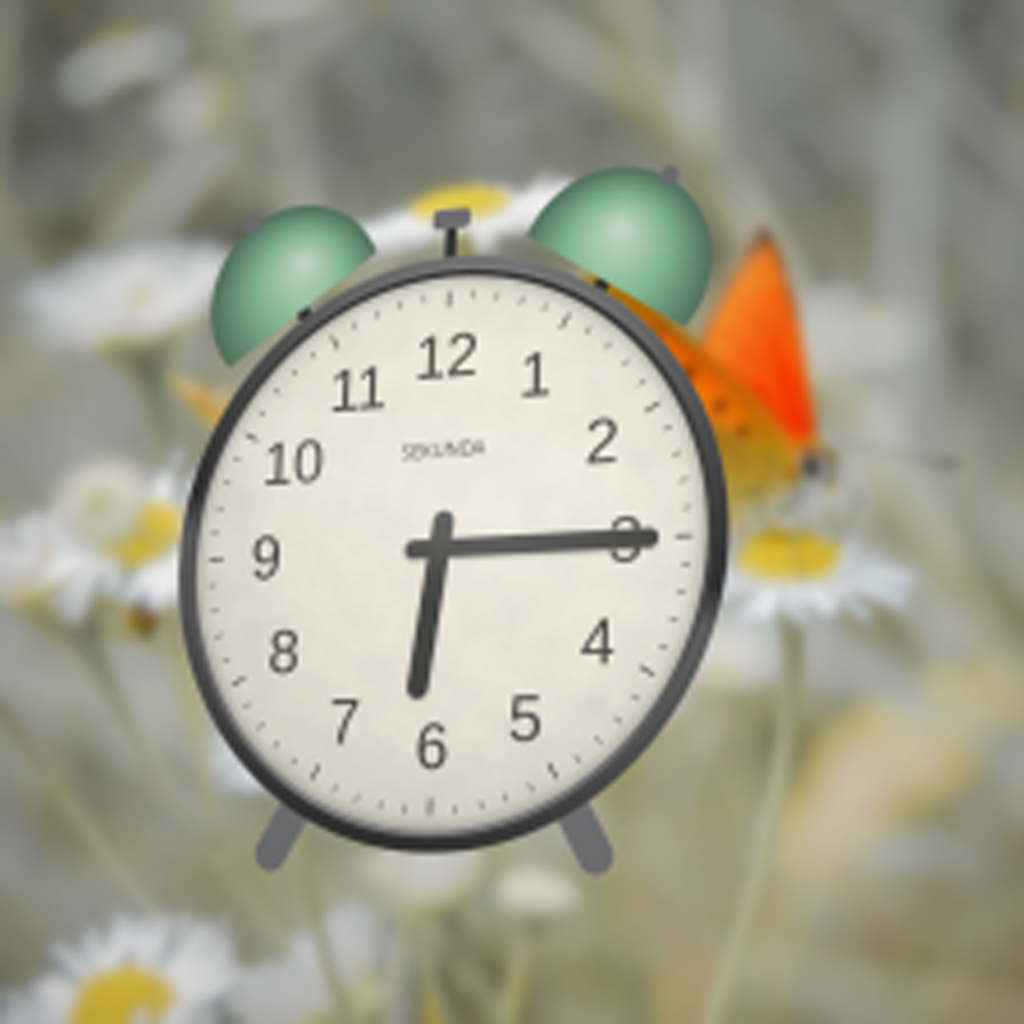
6 h 15 min
